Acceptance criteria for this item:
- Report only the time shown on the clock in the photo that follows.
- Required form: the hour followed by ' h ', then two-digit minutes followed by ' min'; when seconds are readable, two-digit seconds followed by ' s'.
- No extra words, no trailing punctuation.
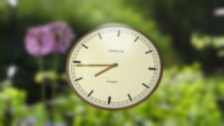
7 h 44 min
